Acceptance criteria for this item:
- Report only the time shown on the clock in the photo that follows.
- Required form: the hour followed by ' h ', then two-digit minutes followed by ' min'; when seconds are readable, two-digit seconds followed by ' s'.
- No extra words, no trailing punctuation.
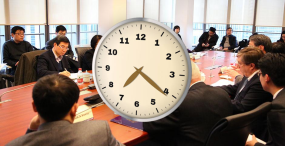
7 h 21 min
